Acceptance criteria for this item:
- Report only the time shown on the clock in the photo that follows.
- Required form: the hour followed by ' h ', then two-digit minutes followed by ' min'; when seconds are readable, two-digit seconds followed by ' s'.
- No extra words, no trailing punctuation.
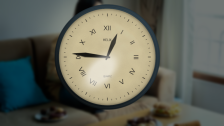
12 h 46 min
